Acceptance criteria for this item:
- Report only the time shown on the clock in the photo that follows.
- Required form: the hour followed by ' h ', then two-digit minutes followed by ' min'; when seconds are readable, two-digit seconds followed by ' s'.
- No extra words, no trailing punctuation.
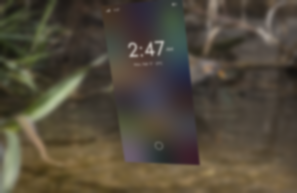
2 h 47 min
